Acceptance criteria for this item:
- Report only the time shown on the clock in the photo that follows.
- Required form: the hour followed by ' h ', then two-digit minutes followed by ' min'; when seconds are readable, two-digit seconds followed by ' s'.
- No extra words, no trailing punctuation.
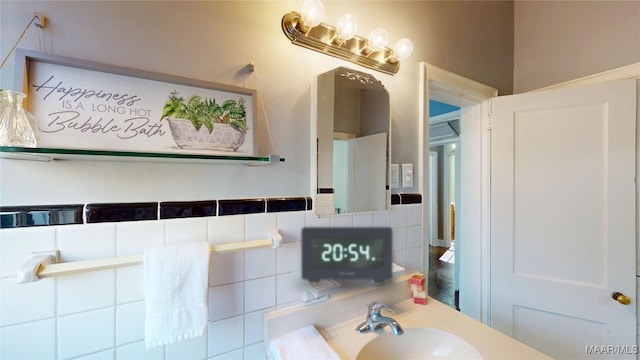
20 h 54 min
